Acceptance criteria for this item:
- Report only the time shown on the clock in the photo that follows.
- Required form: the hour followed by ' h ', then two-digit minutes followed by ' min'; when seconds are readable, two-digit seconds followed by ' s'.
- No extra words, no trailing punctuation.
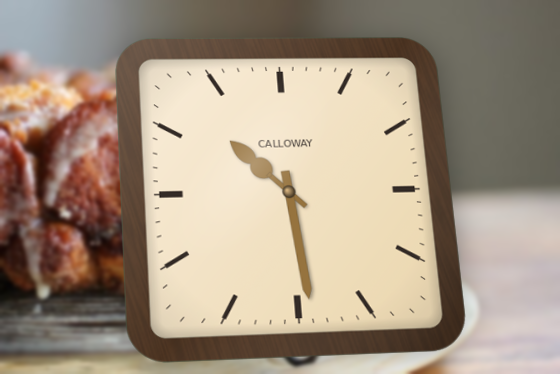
10 h 29 min
